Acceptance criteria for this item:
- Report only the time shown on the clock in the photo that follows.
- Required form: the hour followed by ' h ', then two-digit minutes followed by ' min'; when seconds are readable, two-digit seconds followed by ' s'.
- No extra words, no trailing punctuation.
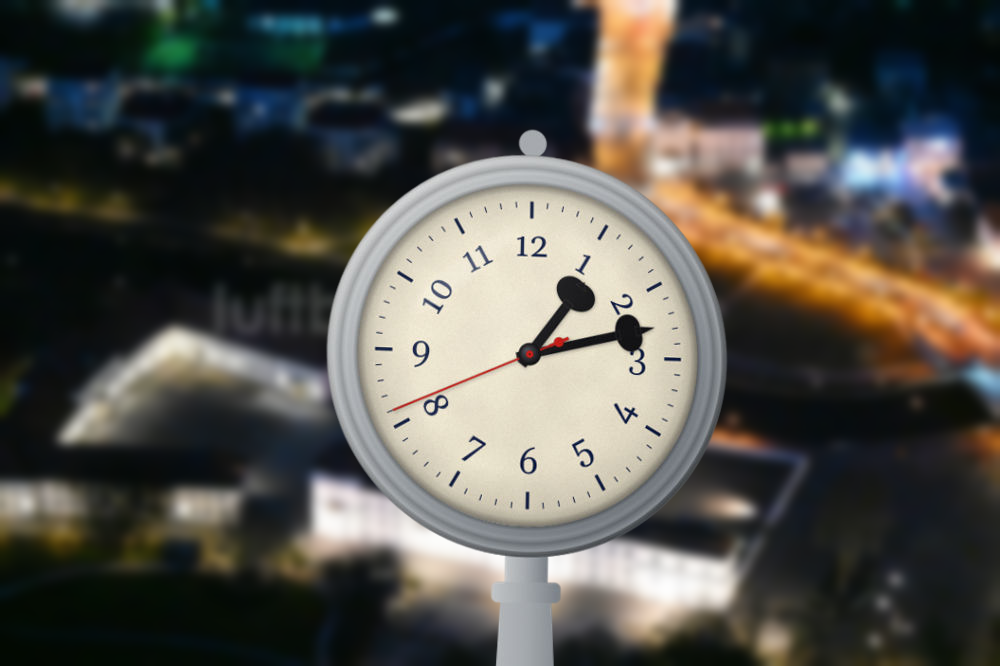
1 h 12 min 41 s
